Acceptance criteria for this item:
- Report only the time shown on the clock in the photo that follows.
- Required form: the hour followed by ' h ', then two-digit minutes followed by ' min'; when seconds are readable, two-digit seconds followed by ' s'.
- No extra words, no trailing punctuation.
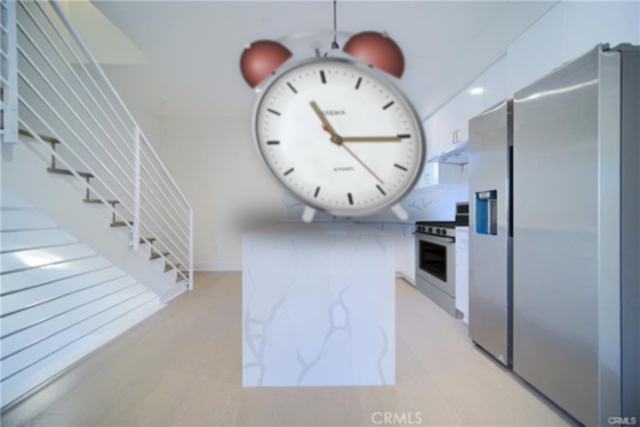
11 h 15 min 24 s
